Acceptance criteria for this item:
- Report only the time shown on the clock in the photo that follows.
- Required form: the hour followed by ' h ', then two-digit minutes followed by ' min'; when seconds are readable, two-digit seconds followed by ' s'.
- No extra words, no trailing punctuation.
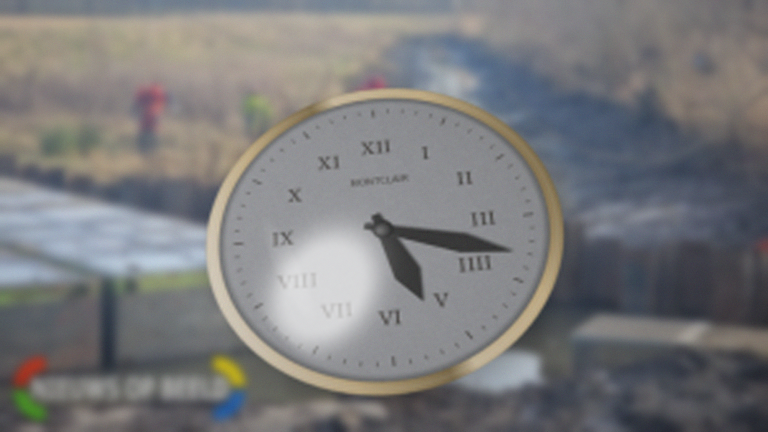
5 h 18 min
